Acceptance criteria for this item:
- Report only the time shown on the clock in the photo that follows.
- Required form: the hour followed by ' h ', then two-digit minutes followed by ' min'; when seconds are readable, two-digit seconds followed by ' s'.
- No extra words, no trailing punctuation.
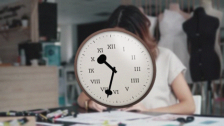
10 h 33 min
